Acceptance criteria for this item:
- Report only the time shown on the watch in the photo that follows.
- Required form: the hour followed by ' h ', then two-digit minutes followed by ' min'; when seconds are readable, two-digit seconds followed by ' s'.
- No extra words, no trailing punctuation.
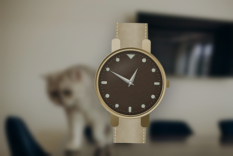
12 h 50 min
